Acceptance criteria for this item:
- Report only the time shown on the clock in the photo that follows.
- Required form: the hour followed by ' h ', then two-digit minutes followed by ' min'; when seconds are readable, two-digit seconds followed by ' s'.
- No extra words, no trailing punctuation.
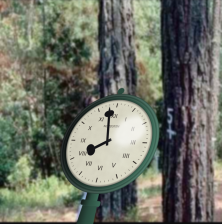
7 h 58 min
